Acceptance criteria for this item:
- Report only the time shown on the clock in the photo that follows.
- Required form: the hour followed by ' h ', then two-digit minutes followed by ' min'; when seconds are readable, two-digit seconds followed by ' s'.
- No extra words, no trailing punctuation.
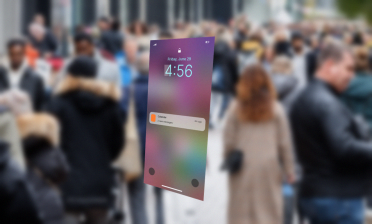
4 h 56 min
